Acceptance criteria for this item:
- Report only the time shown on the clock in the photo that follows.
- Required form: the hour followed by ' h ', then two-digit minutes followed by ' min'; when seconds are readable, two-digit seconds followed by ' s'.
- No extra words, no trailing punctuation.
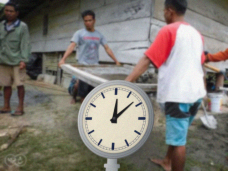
12 h 08 min
